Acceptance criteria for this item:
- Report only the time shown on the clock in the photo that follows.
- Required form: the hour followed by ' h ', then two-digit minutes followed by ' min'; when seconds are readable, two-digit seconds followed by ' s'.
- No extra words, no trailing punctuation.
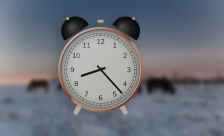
8 h 23 min
